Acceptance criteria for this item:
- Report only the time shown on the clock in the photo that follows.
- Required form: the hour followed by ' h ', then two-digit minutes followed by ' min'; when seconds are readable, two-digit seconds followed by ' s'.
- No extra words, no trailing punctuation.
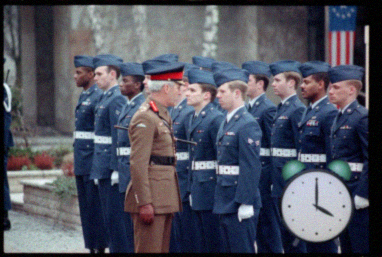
4 h 00 min
